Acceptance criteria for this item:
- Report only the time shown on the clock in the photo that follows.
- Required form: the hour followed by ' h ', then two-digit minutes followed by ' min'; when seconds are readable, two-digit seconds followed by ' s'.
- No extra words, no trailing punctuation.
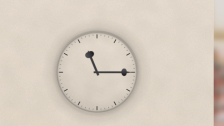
11 h 15 min
